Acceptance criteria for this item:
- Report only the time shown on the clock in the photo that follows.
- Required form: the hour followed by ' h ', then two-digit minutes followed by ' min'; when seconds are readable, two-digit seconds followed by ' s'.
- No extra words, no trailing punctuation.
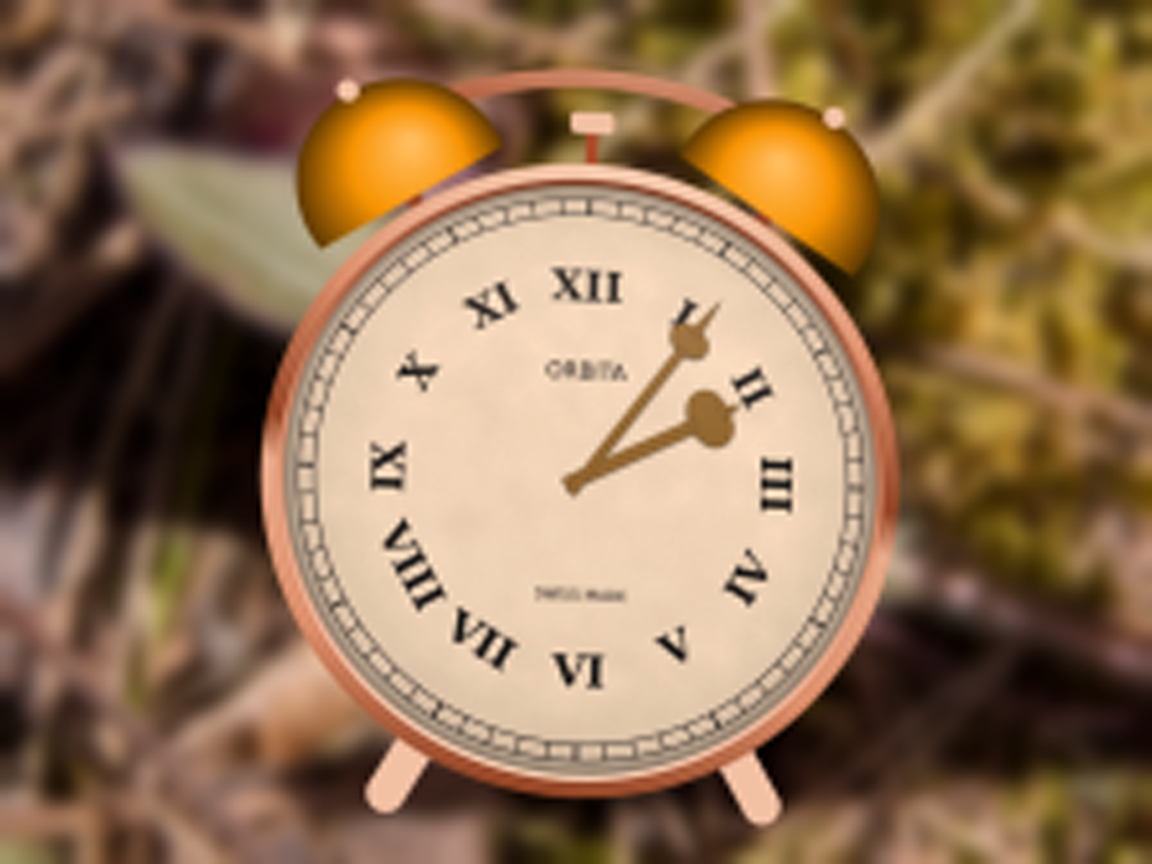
2 h 06 min
